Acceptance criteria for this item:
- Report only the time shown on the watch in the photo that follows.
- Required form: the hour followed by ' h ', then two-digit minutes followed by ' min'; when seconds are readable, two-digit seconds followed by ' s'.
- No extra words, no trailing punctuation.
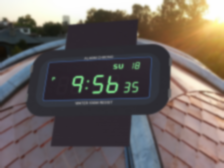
9 h 56 min 35 s
